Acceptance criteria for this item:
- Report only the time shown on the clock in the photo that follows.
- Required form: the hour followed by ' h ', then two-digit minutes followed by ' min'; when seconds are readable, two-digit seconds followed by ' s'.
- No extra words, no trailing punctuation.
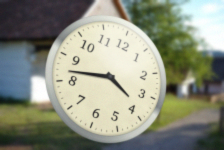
3 h 42 min
